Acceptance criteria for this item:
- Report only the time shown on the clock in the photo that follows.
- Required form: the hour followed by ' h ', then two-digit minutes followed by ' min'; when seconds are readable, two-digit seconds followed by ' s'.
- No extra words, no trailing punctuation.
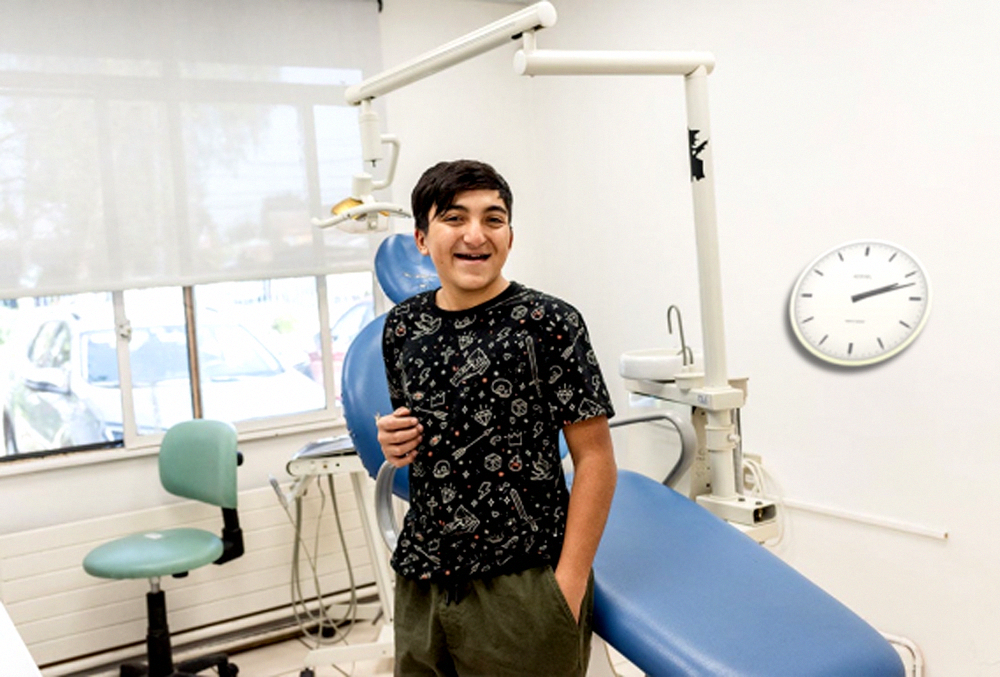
2 h 12 min
